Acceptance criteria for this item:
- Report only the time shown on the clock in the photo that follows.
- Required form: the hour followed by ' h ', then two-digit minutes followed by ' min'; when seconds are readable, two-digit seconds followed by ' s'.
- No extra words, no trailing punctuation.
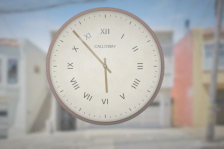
5 h 53 min
